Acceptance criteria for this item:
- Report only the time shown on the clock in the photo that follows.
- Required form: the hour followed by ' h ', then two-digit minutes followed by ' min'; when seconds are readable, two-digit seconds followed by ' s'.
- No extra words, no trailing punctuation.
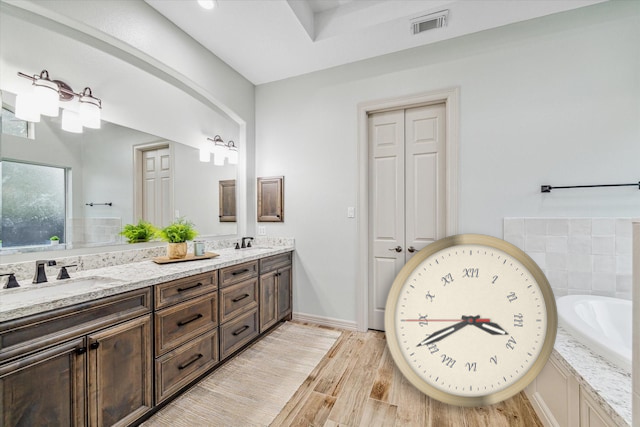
3 h 40 min 45 s
